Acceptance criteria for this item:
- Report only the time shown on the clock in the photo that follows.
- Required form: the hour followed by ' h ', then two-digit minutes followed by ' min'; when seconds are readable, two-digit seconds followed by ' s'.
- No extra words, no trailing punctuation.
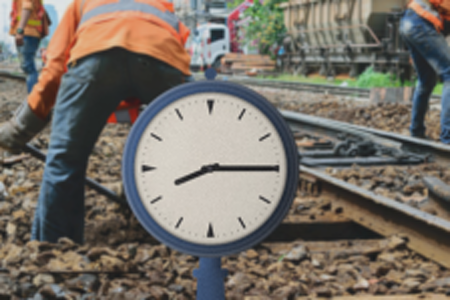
8 h 15 min
